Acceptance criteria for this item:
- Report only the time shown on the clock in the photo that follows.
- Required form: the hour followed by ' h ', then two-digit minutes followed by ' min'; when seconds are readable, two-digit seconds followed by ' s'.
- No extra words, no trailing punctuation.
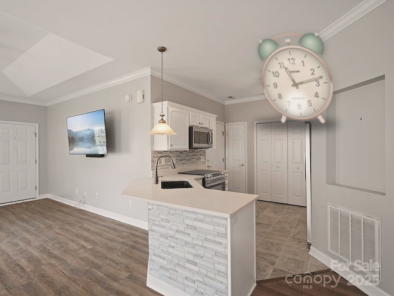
11 h 13 min
